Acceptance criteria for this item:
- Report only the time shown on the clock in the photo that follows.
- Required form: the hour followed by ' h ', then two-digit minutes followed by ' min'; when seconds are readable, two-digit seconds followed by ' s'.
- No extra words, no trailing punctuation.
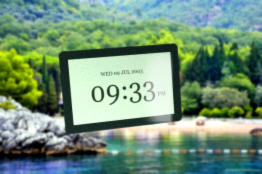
9 h 33 min
